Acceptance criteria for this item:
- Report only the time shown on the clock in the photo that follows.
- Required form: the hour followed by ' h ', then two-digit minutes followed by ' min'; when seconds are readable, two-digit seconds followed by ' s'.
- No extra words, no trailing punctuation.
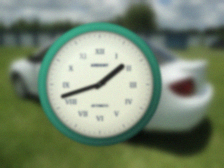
1 h 42 min
